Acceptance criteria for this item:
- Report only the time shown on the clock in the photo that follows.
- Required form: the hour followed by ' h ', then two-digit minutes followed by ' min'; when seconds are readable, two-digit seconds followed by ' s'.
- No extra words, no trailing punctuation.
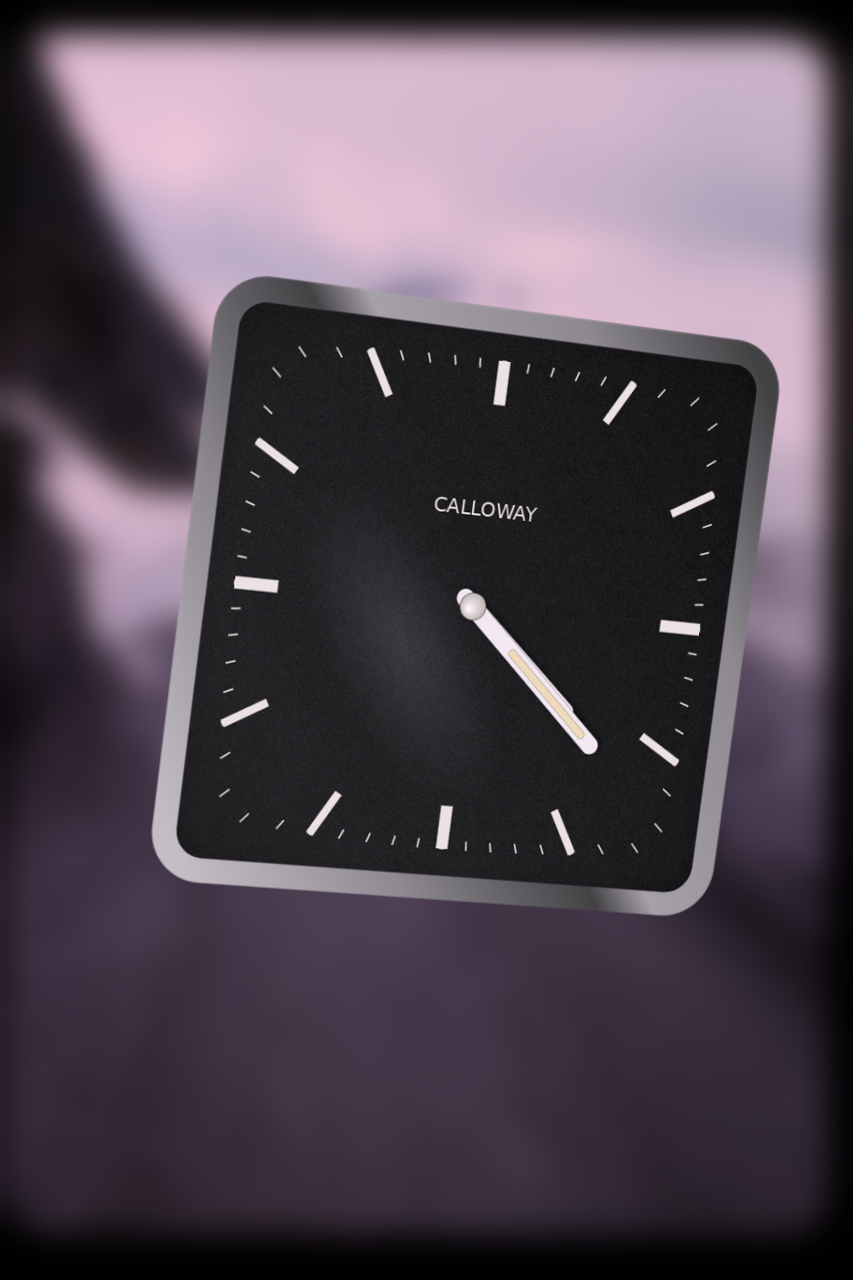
4 h 22 min
